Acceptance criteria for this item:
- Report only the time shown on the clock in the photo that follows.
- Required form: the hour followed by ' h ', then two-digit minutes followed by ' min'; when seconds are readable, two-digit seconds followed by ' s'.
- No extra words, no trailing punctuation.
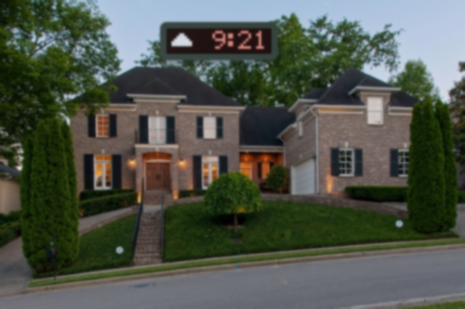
9 h 21 min
